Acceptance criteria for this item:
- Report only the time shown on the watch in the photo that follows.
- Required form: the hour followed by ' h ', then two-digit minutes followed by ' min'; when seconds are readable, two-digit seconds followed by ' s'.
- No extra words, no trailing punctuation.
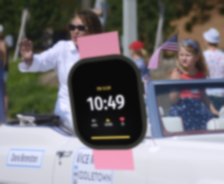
10 h 49 min
